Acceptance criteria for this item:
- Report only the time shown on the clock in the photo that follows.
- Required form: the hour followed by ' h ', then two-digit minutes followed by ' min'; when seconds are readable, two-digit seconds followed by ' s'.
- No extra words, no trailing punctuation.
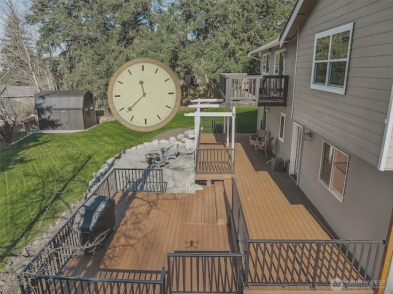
11 h 38 min
